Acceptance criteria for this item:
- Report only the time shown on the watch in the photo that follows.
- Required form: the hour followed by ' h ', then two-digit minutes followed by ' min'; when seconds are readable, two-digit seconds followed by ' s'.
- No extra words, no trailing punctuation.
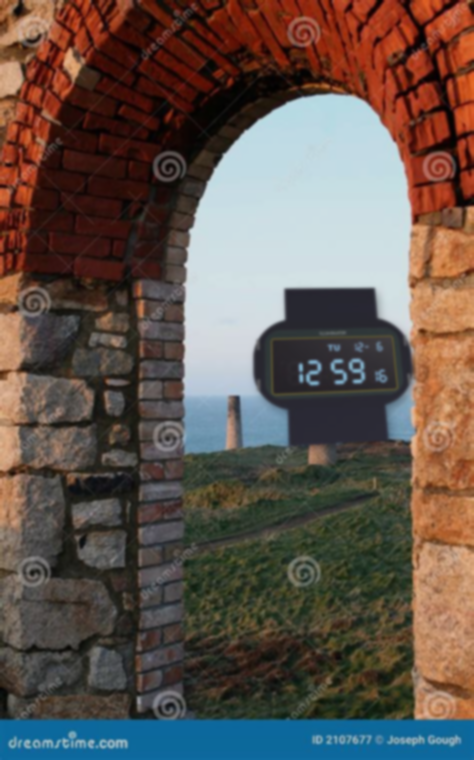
12 h 59 min
